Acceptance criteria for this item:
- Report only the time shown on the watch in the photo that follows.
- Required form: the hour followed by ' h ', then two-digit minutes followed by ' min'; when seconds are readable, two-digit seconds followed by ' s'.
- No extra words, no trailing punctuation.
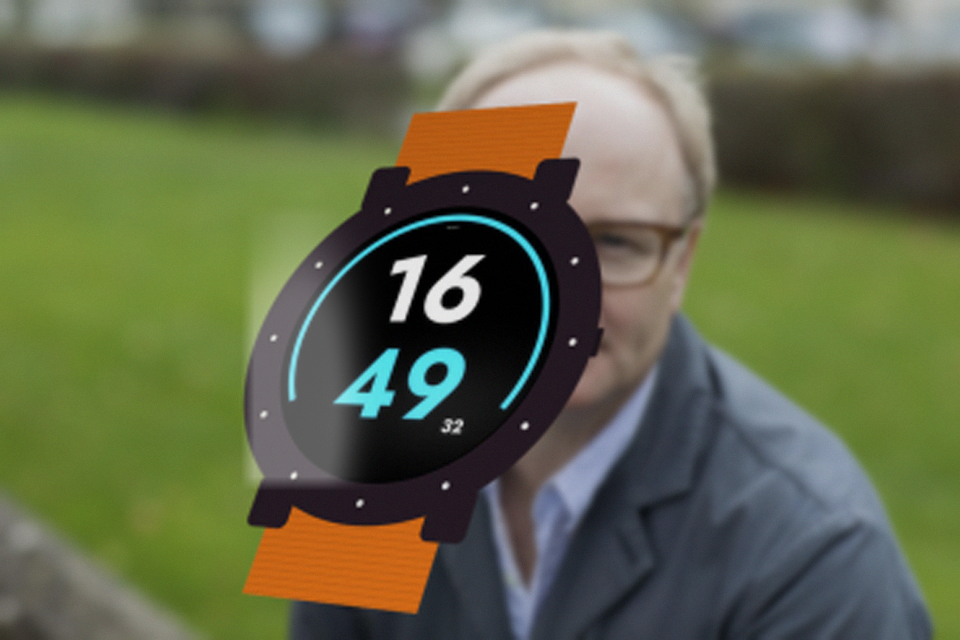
16 h 49 min
